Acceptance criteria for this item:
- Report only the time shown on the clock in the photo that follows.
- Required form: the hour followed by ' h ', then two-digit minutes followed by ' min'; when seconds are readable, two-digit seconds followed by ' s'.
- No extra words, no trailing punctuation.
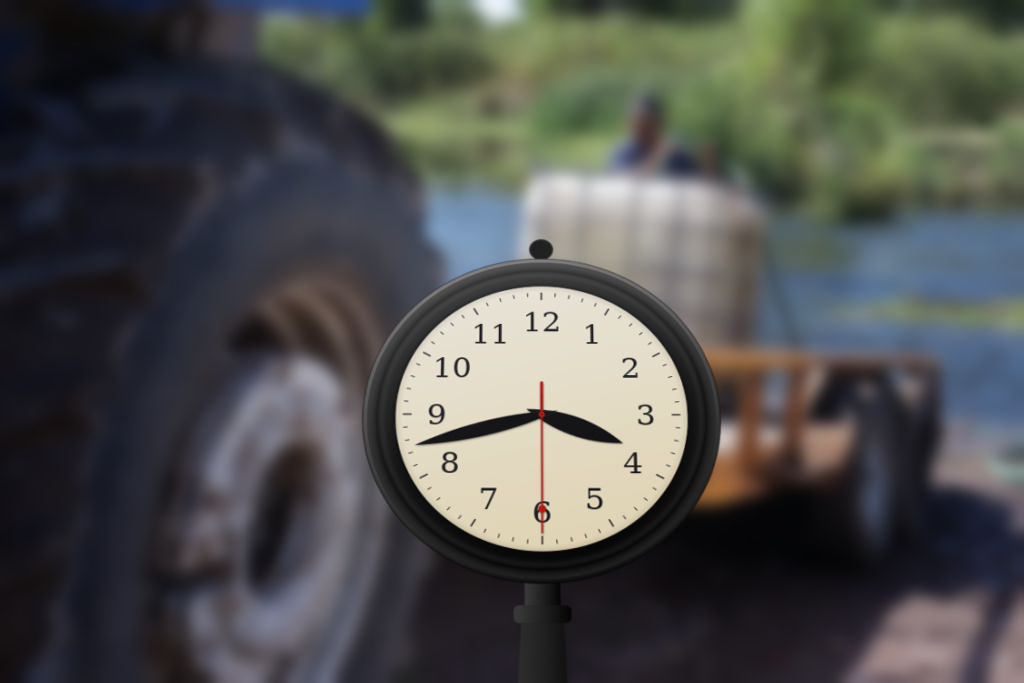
3 h 42 min 30 s
